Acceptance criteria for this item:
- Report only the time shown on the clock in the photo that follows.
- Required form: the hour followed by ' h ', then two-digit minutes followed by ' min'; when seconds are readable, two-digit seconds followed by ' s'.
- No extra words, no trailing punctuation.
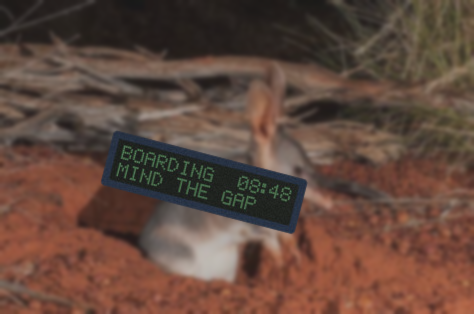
8 h 48 min
